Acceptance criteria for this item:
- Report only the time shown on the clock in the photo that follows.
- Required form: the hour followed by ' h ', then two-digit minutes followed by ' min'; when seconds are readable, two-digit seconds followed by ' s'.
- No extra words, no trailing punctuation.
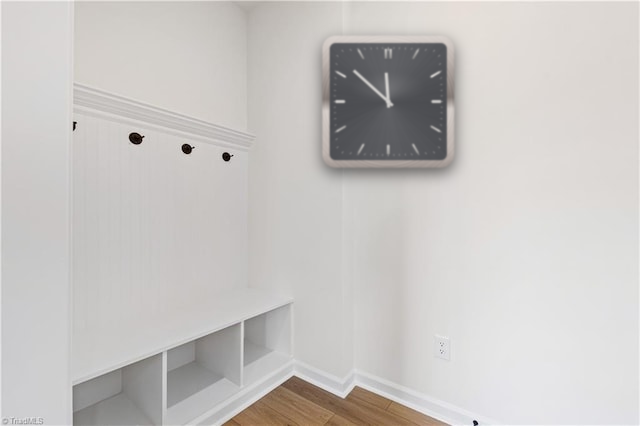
11 h 52 min
